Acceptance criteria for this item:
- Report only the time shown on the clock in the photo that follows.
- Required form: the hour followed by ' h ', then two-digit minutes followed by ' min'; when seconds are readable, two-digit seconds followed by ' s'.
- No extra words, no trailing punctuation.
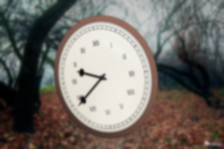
9 h 39 min
